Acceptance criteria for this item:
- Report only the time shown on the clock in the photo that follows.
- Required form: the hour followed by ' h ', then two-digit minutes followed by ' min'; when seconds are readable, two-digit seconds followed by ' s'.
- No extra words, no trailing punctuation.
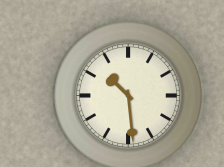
10 h 29 min
